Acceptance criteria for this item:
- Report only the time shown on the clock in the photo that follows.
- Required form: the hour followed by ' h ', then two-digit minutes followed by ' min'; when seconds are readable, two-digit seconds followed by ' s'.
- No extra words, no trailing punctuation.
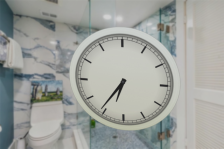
6 h 36 min
